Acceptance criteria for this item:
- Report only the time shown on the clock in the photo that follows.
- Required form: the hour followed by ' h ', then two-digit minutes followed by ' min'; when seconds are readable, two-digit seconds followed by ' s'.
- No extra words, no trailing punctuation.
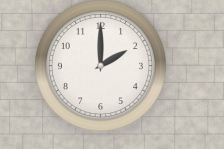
2 h 00 min
